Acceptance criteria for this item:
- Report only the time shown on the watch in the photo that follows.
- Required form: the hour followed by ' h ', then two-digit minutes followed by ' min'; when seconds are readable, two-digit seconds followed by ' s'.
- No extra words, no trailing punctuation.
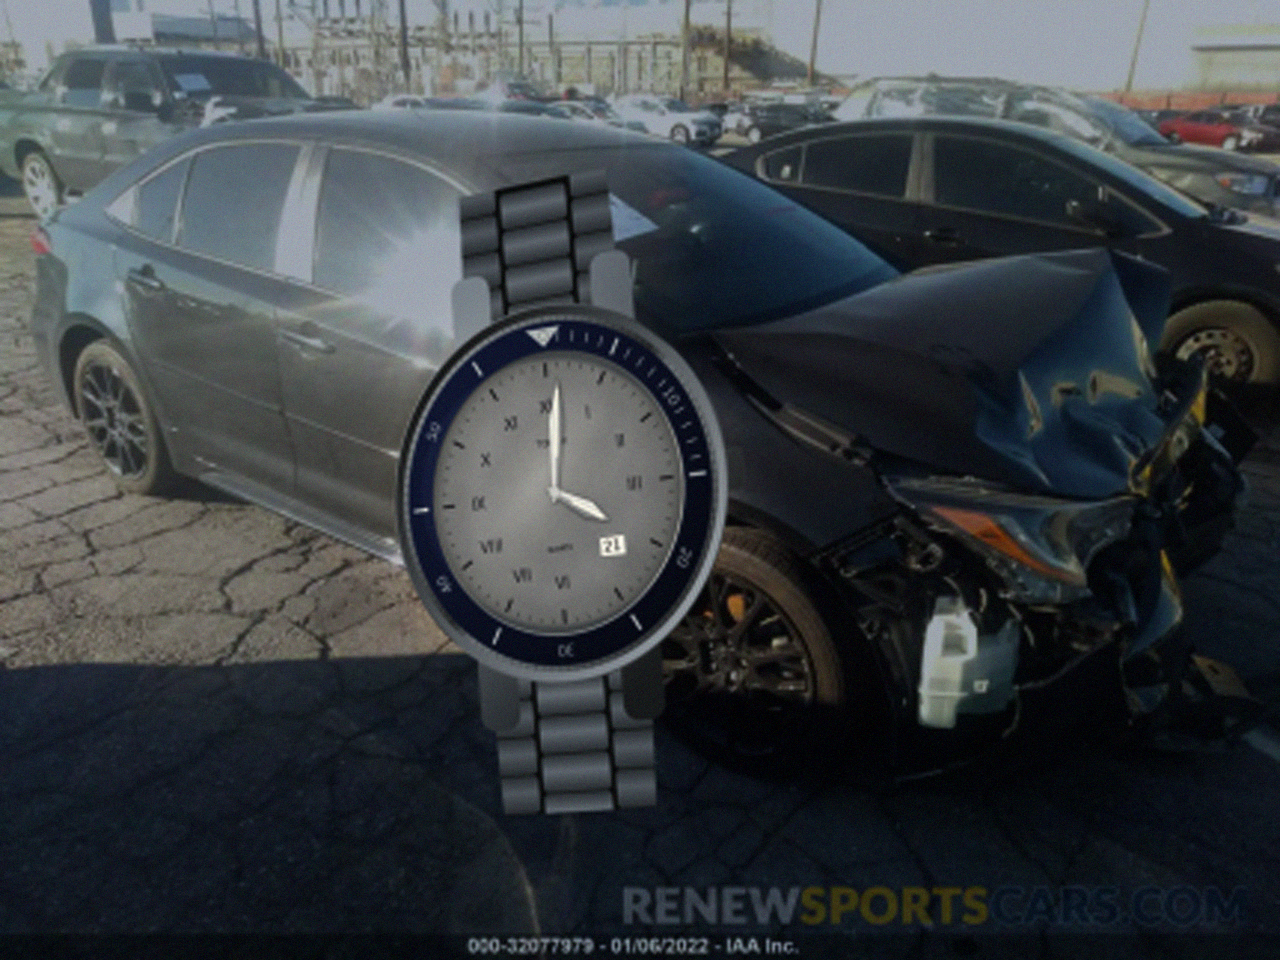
4 h 01 min
